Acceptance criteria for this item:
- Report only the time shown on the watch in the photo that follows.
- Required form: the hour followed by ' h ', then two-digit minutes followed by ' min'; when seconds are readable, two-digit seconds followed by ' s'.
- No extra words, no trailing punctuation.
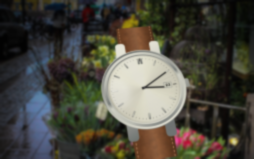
3 h 10 min
